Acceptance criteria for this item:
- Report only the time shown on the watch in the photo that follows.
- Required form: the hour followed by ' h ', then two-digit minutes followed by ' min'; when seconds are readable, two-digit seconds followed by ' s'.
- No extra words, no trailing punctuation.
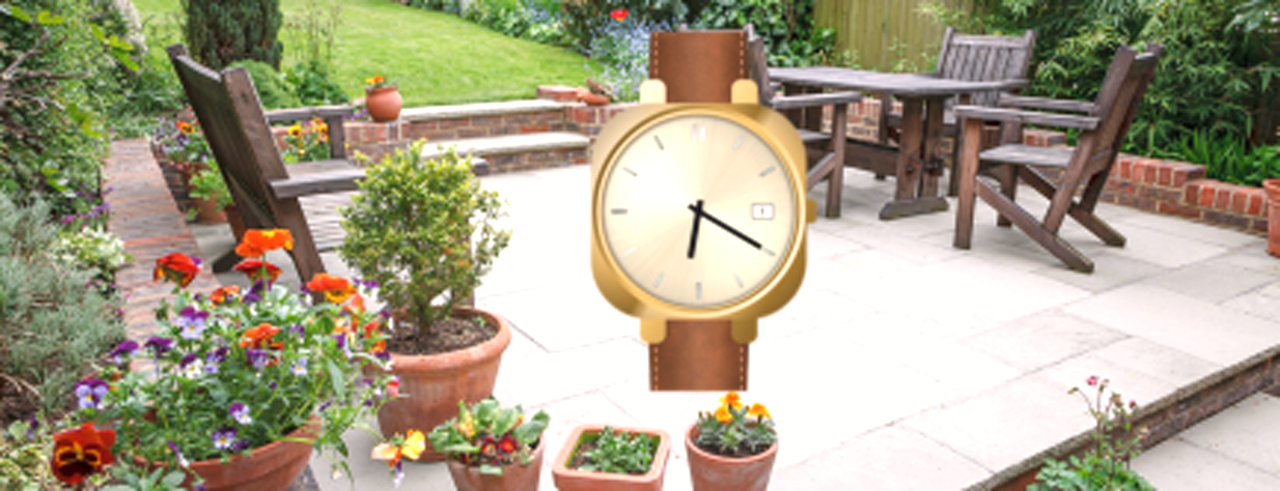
6 h 20 min
